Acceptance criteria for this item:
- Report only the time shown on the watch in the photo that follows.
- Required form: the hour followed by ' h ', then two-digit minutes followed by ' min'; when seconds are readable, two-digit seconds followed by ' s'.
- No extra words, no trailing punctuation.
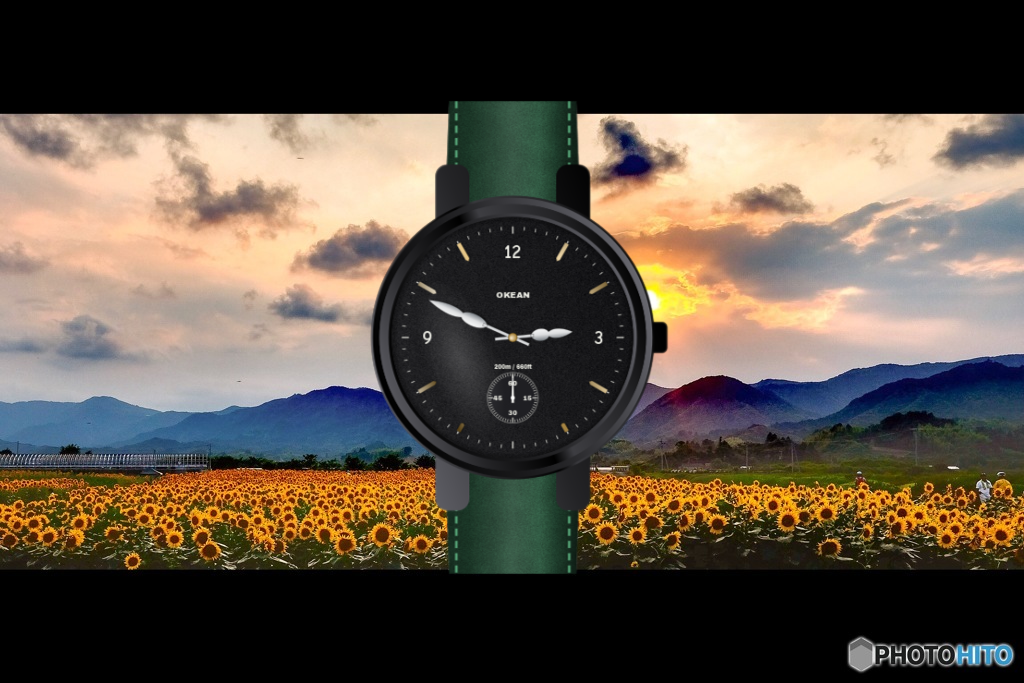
2 h 49 min
